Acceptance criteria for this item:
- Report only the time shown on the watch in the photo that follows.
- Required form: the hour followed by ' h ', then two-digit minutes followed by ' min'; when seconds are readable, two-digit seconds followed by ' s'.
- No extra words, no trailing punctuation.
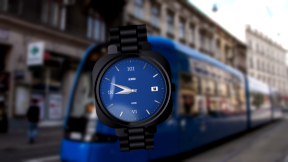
8 h 49 min
